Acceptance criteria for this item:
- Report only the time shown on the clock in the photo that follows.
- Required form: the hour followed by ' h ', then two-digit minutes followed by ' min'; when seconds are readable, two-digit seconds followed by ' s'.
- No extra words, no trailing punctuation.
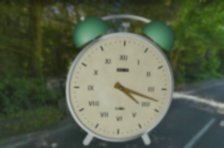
4 h 18 min
